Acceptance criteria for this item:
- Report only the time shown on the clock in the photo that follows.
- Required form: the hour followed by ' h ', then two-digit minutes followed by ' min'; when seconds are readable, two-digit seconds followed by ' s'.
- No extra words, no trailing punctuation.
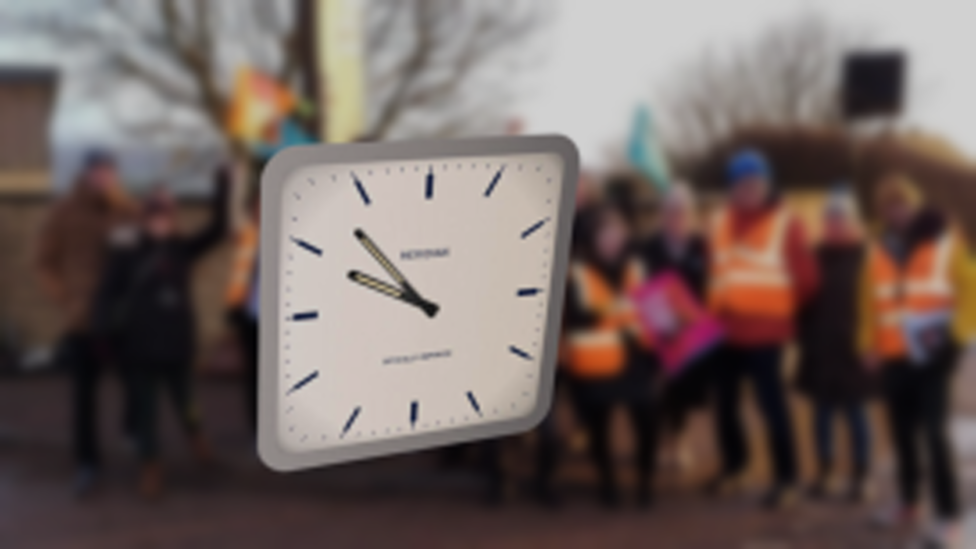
9 h 53 min
